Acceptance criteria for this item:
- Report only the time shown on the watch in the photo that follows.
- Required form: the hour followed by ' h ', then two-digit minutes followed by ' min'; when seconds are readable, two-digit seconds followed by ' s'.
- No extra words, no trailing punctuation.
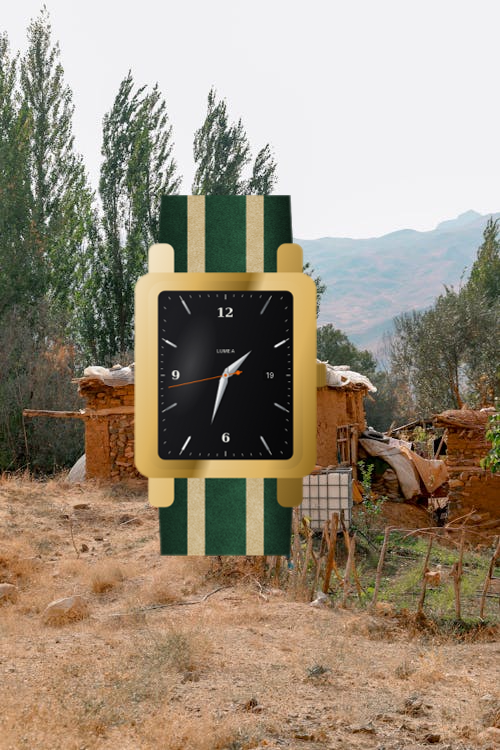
1 h 32 min 43 s
